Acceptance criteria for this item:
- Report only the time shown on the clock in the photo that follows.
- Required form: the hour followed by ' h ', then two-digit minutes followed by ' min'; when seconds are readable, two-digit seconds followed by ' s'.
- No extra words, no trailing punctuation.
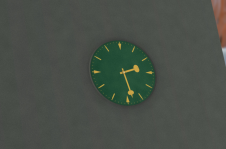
2 h 28 min
